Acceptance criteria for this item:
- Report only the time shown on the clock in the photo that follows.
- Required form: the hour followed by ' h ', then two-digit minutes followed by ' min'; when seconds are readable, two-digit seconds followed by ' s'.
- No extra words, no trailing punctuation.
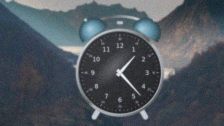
1 h 23 min
